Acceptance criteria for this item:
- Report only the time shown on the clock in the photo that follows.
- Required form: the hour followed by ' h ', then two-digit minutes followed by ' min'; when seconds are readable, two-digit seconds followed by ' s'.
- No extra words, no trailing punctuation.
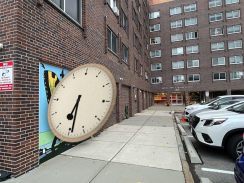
6 h 29 min
